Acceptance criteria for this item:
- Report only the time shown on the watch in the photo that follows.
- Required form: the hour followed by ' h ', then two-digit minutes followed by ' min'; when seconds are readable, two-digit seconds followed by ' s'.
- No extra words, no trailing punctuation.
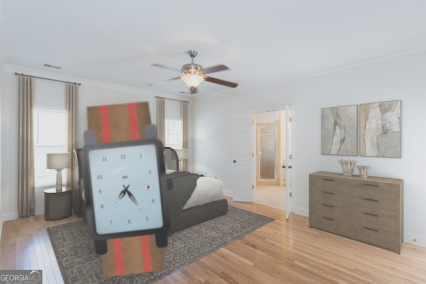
7 h 25 min
